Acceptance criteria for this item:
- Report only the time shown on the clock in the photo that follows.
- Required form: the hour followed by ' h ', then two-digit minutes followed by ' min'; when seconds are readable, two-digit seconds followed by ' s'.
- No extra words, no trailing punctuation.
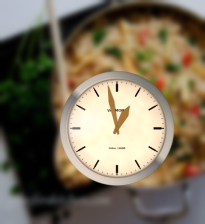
12 h 58 min
